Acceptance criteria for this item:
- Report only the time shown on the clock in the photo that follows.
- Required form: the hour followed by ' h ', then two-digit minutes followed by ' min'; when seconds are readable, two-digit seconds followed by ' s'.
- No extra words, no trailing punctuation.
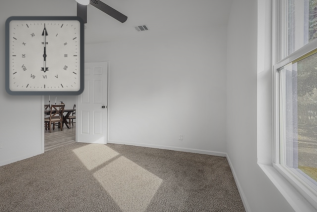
6 h 00 min
